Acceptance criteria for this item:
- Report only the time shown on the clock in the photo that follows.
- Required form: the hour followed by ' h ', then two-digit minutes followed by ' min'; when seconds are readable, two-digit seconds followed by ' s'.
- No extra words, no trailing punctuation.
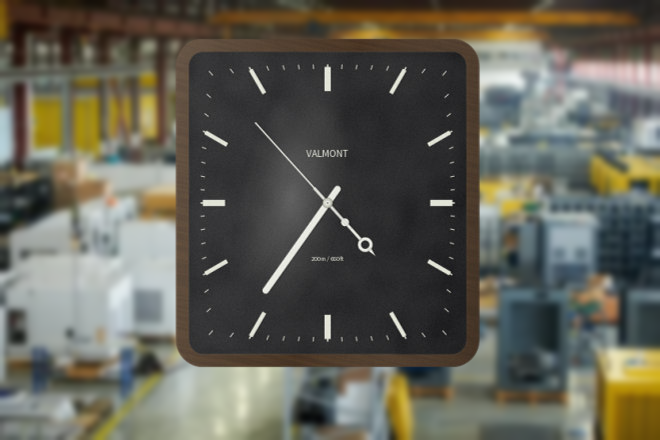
4 h 35 min 53 s
